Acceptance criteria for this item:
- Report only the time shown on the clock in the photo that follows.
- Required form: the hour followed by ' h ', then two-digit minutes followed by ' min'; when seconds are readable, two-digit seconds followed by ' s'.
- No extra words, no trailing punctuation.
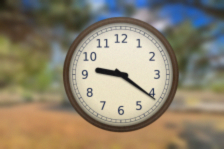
9 h 21 min
